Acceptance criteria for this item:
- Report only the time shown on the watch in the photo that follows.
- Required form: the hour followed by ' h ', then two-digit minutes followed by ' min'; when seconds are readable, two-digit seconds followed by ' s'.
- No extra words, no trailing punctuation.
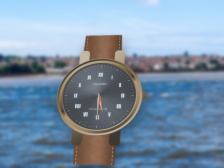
5 h 30 min
